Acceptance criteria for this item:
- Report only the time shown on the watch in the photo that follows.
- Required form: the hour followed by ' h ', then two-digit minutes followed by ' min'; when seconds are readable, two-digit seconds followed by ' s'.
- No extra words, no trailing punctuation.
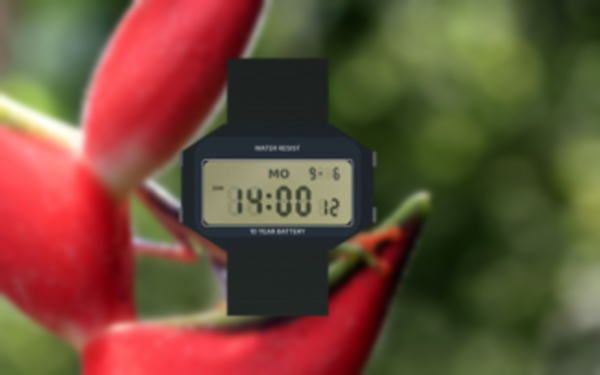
14 h 00 min 12 s
